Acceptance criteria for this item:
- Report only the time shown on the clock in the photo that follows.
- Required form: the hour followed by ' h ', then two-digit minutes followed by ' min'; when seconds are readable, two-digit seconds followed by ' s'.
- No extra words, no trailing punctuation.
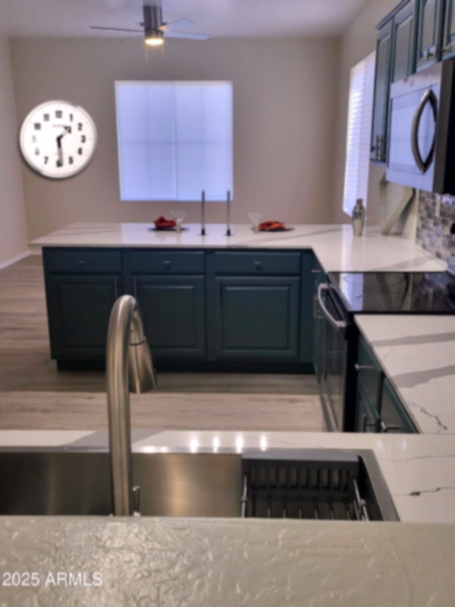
1 h 29 min
